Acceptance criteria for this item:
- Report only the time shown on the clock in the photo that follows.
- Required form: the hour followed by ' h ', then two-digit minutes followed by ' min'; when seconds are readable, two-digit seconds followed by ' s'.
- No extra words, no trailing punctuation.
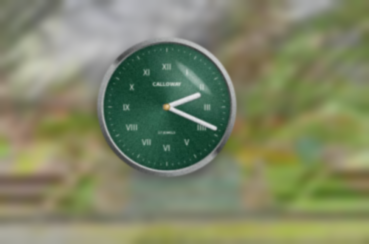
2 h 19 min
